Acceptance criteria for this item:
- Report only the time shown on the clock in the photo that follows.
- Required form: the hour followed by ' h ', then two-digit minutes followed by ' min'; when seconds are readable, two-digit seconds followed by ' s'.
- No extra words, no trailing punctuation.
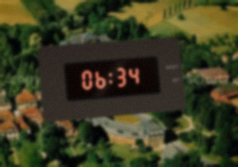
6 h 34 min
